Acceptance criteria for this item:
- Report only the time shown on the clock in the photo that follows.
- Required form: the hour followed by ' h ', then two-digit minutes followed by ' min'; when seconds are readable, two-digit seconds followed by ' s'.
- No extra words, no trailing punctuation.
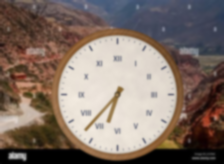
6 h 37 min
